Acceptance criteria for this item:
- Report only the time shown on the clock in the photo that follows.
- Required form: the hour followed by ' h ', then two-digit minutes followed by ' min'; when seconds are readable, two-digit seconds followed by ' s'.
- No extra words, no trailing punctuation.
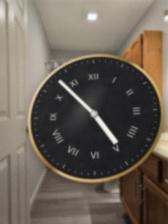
4 h 53 min
